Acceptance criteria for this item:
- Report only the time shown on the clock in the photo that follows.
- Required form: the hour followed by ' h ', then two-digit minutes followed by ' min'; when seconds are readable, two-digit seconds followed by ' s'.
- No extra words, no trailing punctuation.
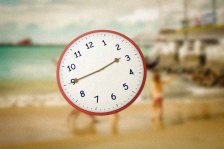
2 h 45 min
